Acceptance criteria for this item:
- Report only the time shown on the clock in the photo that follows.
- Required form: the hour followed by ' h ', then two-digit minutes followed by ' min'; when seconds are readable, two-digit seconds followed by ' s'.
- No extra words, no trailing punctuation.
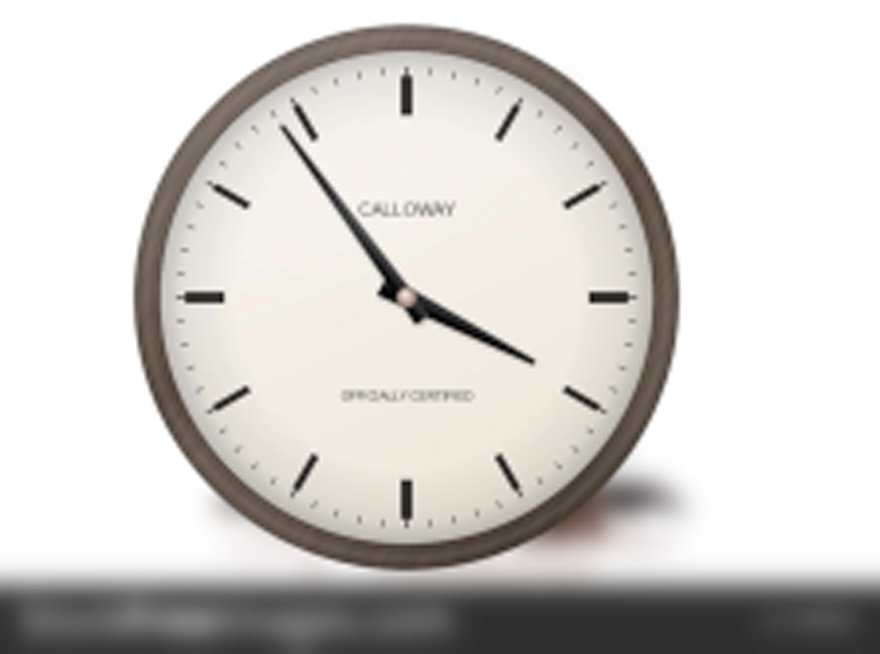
3 h 54 min
